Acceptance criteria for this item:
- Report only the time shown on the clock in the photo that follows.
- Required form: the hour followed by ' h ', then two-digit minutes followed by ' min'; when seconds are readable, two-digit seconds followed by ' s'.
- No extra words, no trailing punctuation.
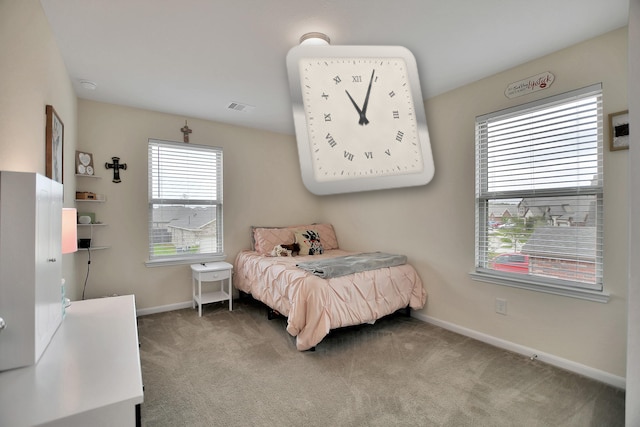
11 h 04 min
